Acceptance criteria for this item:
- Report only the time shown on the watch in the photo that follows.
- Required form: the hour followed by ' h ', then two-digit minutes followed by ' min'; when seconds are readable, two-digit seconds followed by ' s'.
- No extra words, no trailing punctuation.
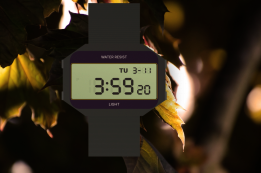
3 h 59 min 20 s
